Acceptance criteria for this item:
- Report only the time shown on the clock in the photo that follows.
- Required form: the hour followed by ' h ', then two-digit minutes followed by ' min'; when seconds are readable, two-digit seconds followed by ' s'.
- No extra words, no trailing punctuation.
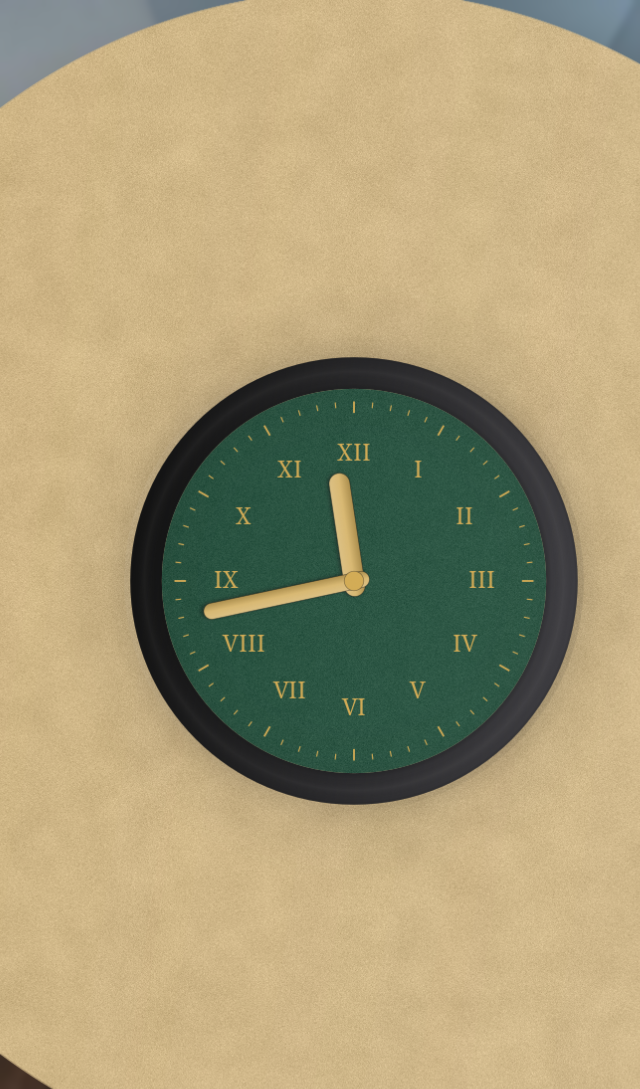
11 h 43 min
